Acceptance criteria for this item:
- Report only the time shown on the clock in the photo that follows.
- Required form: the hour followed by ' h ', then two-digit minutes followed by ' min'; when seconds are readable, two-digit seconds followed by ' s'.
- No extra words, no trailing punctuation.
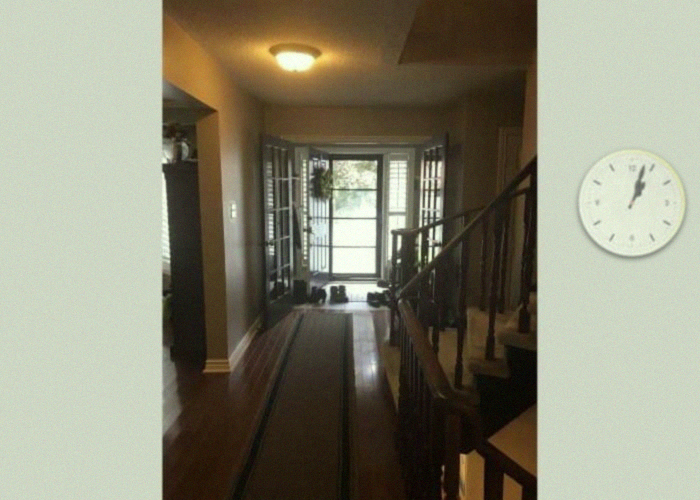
1 h 03 min
